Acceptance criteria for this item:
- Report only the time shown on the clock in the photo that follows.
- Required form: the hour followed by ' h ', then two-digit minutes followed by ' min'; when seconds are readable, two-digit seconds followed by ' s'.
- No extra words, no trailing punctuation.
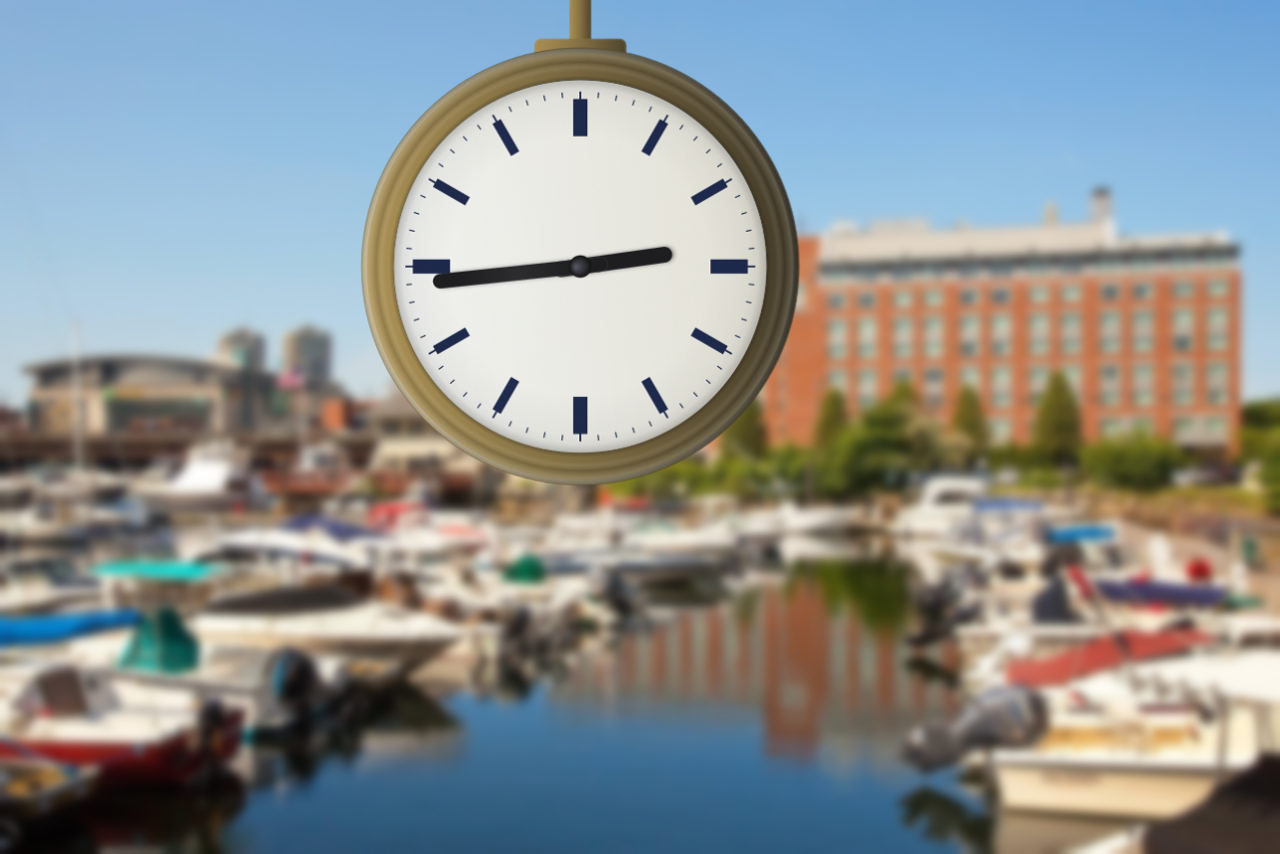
2 h 44 min
